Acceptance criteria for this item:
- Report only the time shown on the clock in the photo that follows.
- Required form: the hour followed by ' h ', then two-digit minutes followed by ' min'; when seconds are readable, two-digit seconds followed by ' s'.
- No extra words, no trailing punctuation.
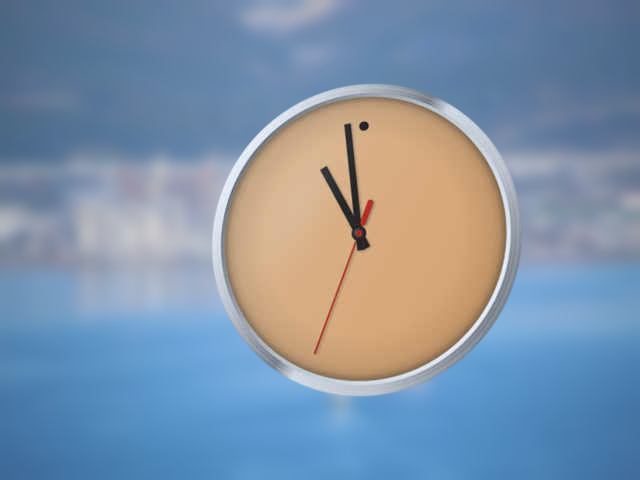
10 h 58 min 33 s
